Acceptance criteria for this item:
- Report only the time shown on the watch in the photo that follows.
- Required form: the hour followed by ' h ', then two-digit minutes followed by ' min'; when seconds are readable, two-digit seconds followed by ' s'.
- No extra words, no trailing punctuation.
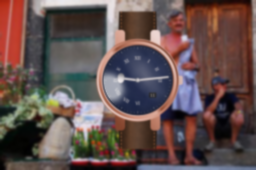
9 h 14 min
